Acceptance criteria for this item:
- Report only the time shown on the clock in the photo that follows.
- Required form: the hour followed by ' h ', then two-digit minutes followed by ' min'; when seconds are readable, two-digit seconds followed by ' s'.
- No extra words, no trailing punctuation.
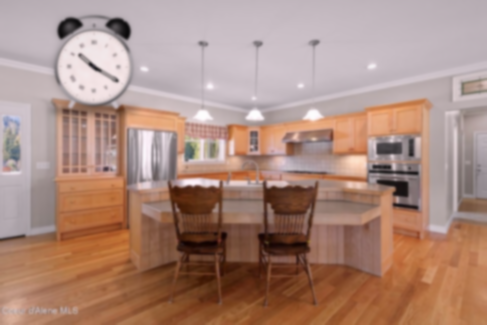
10 h 20 min
